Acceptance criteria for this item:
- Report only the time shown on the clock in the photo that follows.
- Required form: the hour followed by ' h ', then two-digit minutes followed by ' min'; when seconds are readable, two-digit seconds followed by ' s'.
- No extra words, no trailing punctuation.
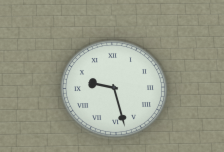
9 h 28 min
